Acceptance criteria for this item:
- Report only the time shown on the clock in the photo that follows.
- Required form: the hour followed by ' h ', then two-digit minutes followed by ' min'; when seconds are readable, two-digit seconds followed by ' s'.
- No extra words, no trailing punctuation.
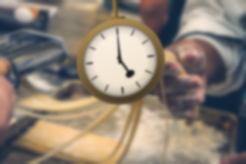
5 h 00 min
